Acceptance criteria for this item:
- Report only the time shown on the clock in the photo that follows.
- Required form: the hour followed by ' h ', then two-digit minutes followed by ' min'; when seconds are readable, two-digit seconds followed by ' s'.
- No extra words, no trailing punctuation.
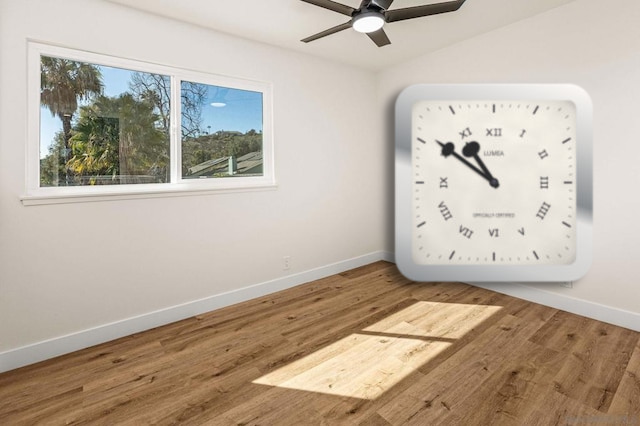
10 h 51 min
